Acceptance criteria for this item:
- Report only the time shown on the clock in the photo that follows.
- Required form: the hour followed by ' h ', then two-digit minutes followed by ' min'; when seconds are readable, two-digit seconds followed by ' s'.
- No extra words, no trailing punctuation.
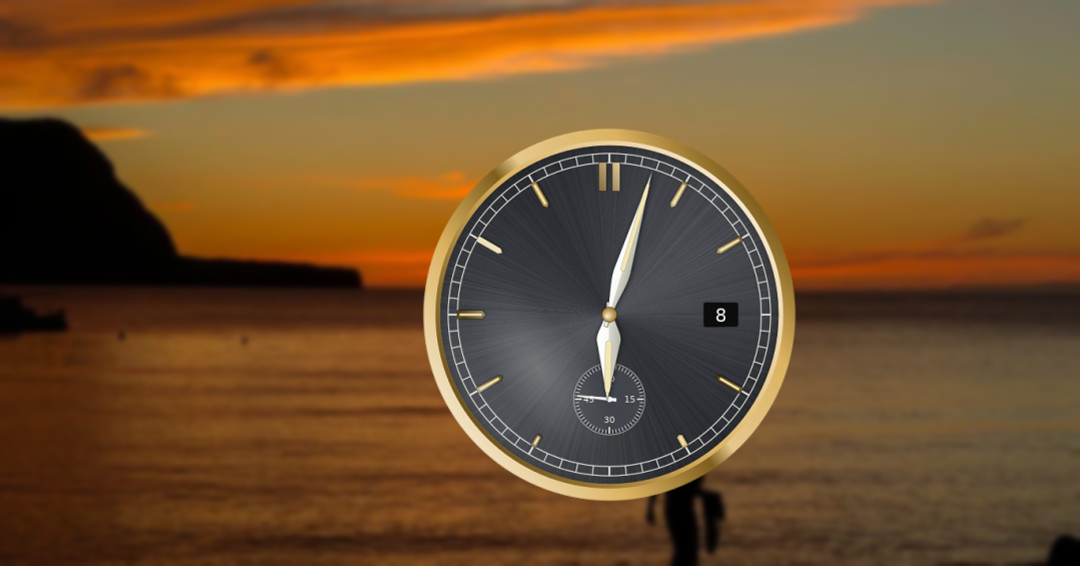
6 h 02 min 46 s
